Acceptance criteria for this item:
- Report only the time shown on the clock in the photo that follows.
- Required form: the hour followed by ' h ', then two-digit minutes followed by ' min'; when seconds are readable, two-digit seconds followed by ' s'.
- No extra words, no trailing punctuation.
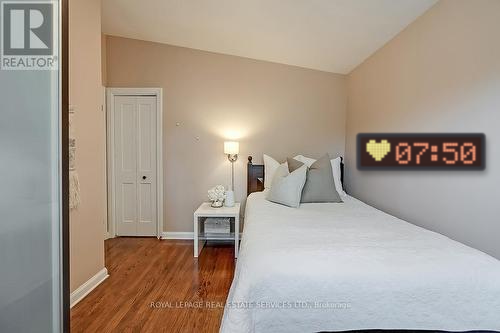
7 h 50 min
